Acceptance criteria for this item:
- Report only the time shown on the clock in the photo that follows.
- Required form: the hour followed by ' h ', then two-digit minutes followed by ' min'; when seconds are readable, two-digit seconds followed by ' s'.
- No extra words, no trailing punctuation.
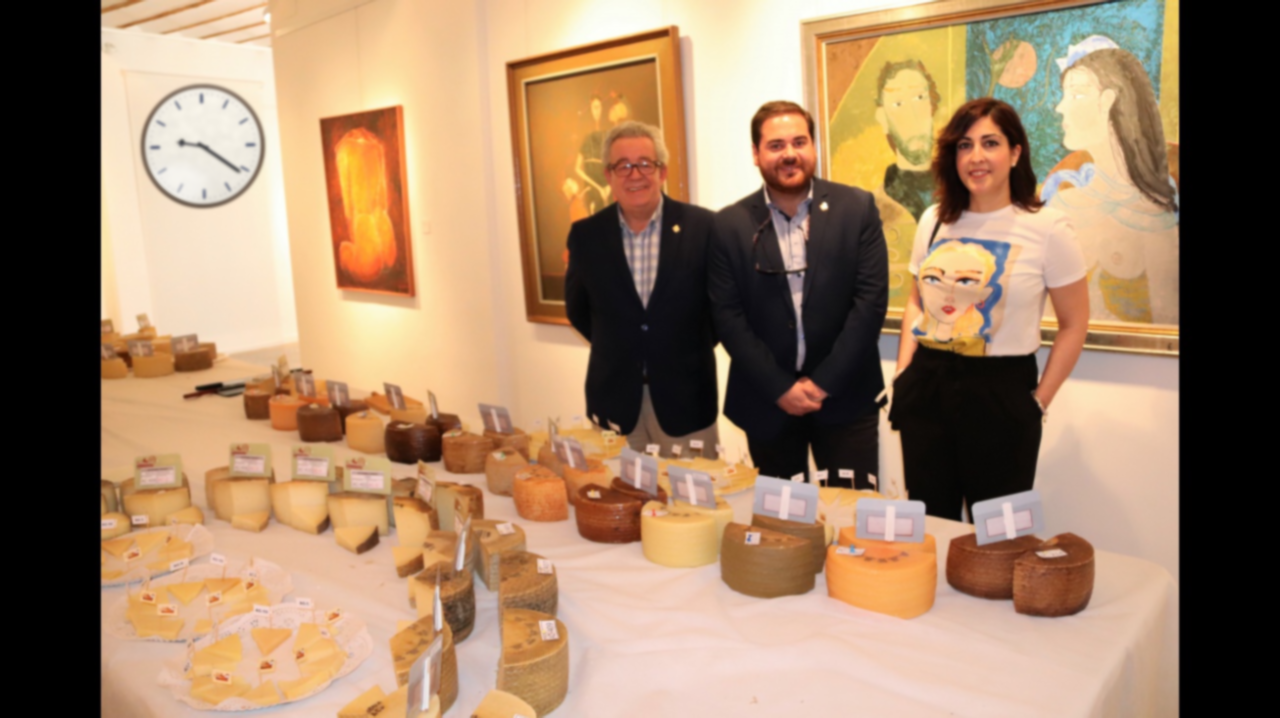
9 h 21 min
